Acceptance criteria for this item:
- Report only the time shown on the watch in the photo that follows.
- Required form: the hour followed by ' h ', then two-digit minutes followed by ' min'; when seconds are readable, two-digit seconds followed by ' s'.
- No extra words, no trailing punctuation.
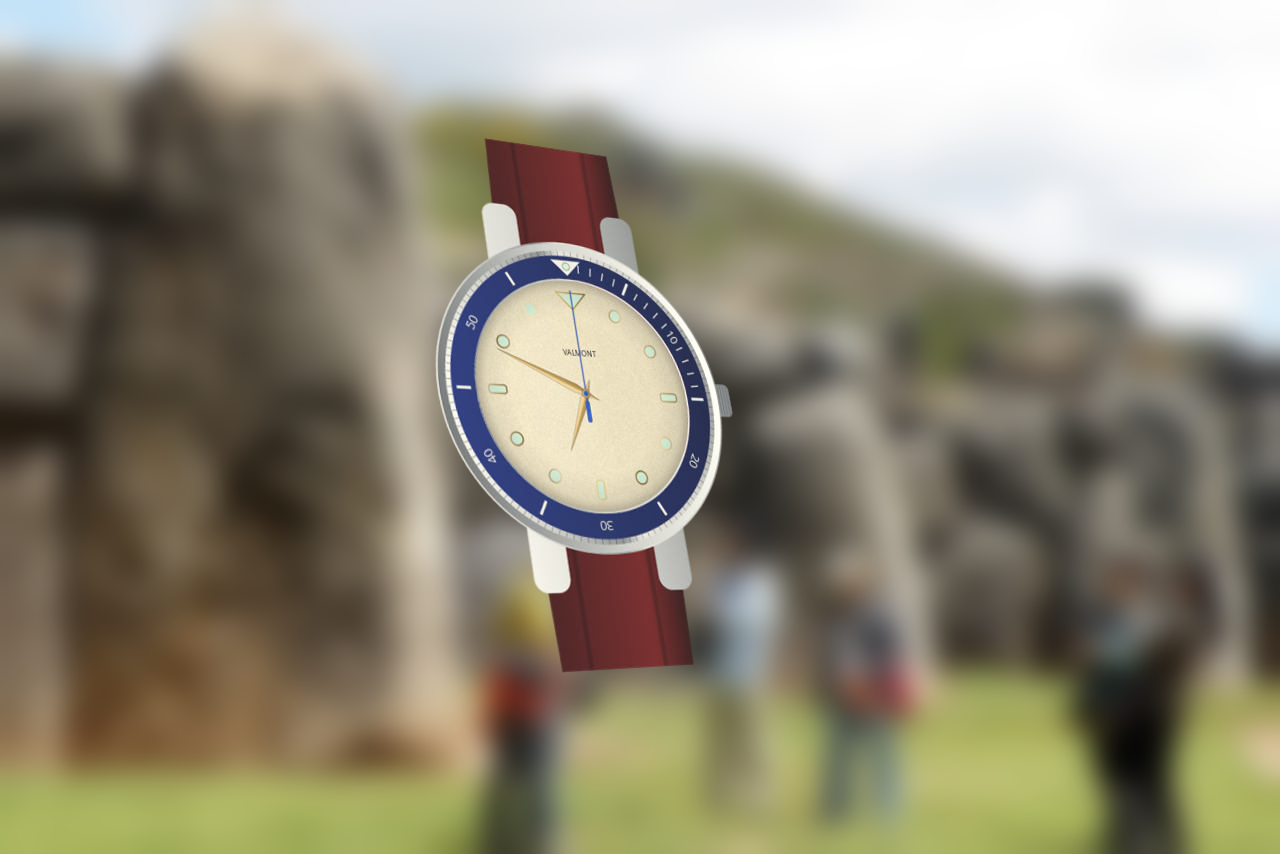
6 h 49 min 00 s
